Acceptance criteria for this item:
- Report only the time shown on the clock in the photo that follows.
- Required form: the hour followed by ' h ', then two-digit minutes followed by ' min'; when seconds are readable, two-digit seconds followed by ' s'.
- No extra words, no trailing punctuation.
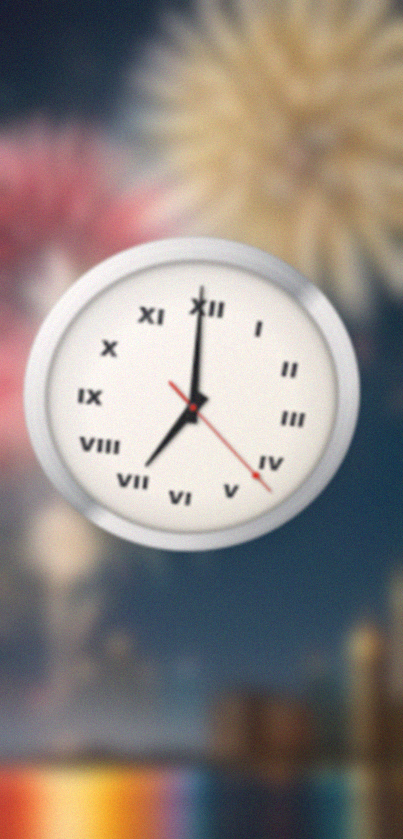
6 h 59 min 22 s
